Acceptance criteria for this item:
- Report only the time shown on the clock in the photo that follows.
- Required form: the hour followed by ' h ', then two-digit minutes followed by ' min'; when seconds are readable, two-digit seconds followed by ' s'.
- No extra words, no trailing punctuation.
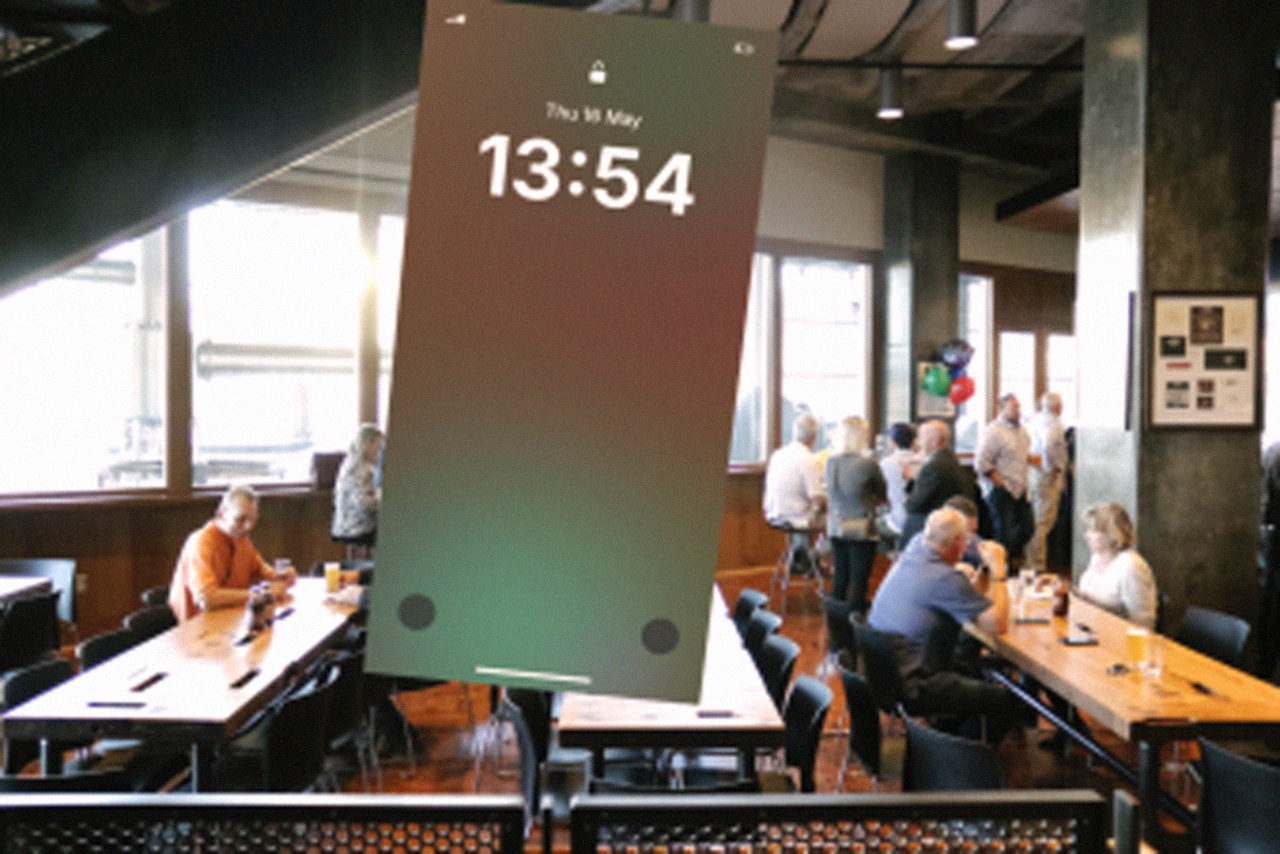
13 h 54 min
